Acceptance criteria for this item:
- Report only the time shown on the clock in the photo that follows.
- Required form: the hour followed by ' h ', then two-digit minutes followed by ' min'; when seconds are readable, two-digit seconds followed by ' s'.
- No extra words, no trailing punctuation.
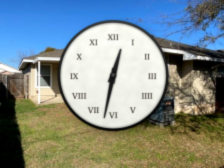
12 h 32 min
